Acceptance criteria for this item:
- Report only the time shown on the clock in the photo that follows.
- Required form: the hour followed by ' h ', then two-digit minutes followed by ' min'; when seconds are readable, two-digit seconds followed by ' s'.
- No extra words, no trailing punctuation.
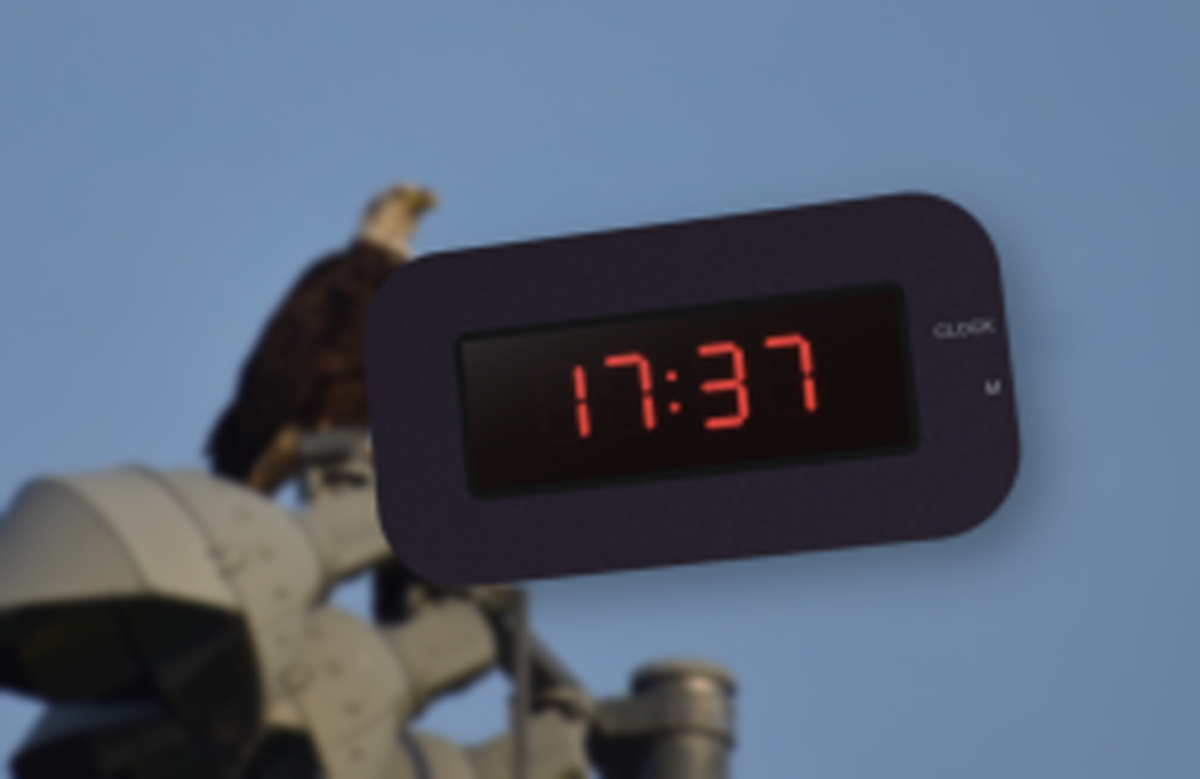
17 h 37 min
